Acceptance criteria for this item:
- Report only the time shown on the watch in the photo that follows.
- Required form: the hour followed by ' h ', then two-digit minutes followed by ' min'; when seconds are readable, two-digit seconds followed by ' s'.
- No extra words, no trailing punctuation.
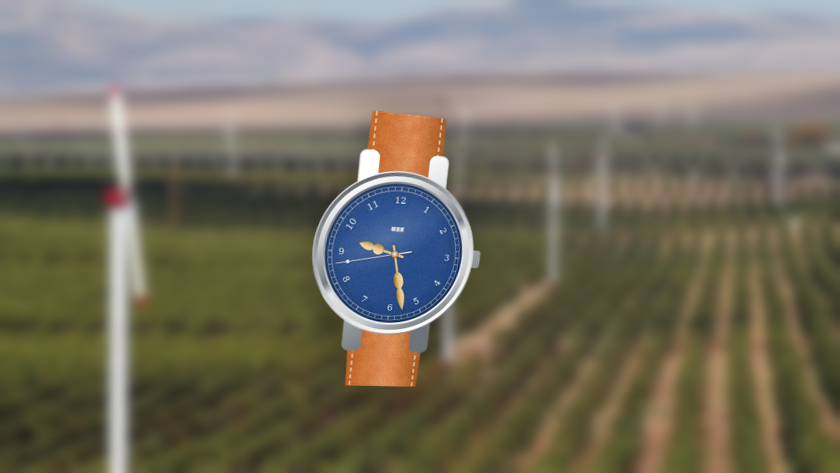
9 h 27 min 43 s
